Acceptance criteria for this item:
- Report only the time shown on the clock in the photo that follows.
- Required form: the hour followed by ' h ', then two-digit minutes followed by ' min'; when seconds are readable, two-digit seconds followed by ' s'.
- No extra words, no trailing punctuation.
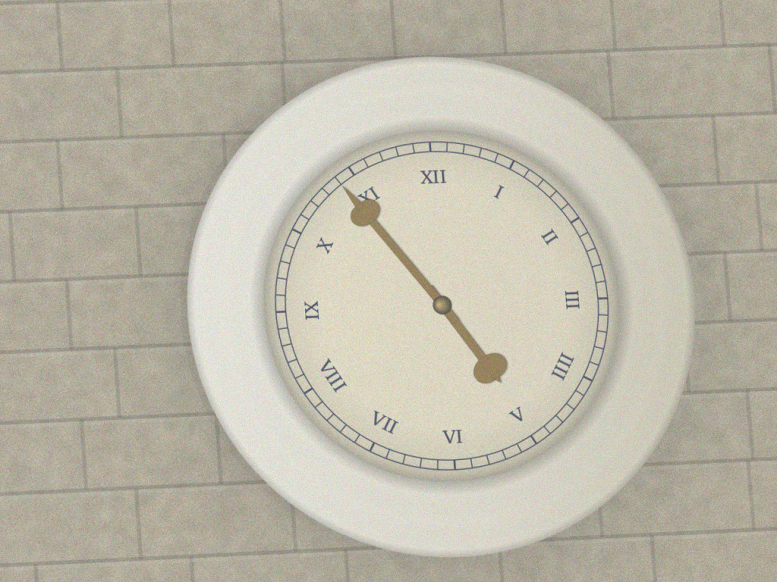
4 h 54 min
